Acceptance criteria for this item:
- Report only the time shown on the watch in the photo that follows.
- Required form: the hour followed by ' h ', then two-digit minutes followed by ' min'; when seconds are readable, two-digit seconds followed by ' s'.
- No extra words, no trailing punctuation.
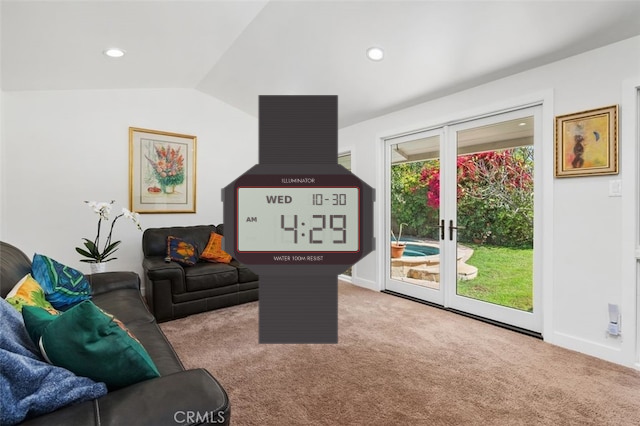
4 h 29 min
